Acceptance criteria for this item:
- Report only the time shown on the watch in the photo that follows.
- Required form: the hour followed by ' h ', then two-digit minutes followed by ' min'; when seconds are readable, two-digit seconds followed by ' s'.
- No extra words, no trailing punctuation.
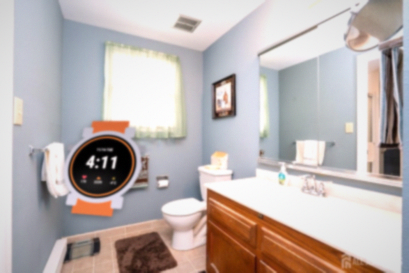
4 h 11 min
